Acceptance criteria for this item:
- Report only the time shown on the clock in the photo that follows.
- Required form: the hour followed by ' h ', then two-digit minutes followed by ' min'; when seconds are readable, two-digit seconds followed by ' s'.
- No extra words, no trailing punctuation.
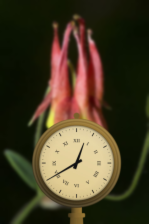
12 h 40 min
